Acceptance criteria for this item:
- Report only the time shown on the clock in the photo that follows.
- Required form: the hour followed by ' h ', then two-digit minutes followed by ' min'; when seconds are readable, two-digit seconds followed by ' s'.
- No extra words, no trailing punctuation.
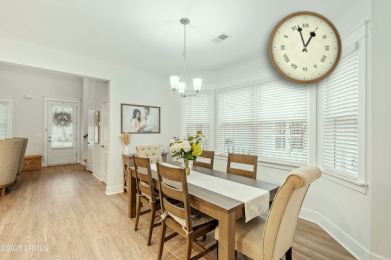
12 h 57 min
